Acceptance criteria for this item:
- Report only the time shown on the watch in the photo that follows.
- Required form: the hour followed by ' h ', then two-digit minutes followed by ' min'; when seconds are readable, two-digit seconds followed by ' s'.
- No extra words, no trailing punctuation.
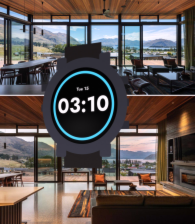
3 h 10 min
